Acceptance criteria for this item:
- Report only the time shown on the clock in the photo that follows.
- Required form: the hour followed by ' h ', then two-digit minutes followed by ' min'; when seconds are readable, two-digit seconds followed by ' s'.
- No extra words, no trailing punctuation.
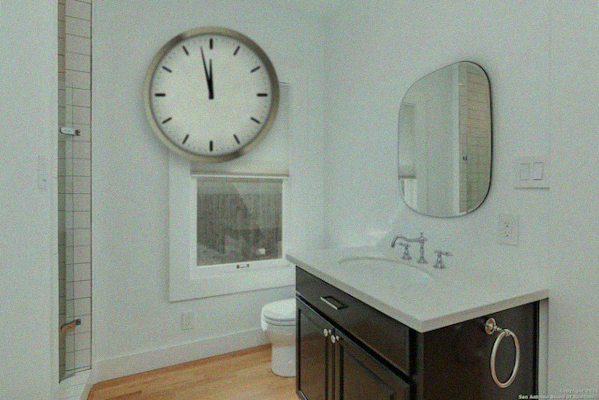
11 h 58 min
